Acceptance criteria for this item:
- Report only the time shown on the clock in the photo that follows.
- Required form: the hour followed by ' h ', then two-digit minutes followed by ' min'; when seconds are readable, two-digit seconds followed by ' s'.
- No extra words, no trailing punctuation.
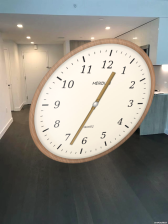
12 h 33 min
